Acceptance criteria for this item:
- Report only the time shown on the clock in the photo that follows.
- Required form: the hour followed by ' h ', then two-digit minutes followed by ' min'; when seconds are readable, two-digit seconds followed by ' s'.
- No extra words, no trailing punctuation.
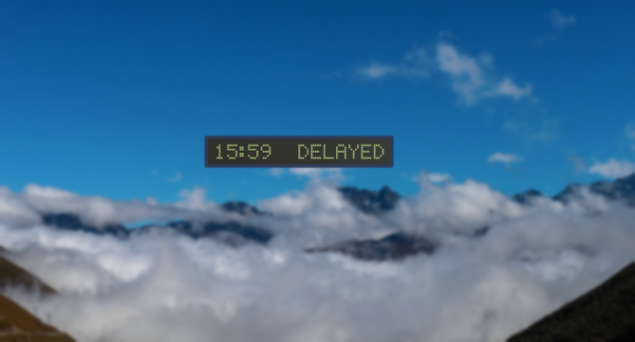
15 h 59 min
